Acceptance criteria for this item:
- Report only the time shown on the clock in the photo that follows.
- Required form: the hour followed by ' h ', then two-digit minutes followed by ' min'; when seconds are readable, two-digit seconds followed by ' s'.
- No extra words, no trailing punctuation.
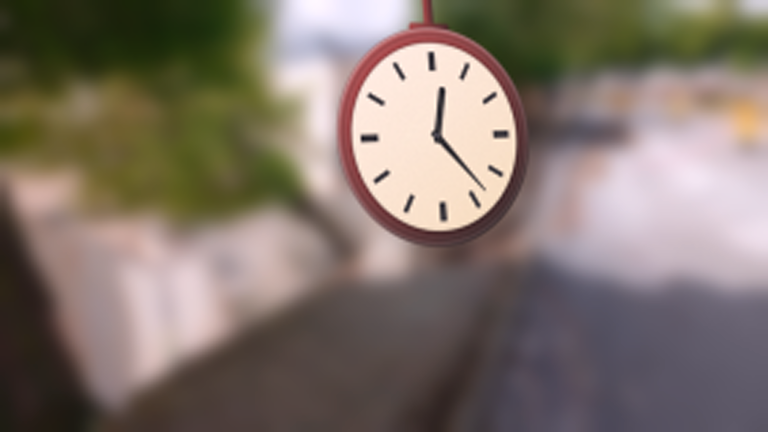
12 h 23 min
